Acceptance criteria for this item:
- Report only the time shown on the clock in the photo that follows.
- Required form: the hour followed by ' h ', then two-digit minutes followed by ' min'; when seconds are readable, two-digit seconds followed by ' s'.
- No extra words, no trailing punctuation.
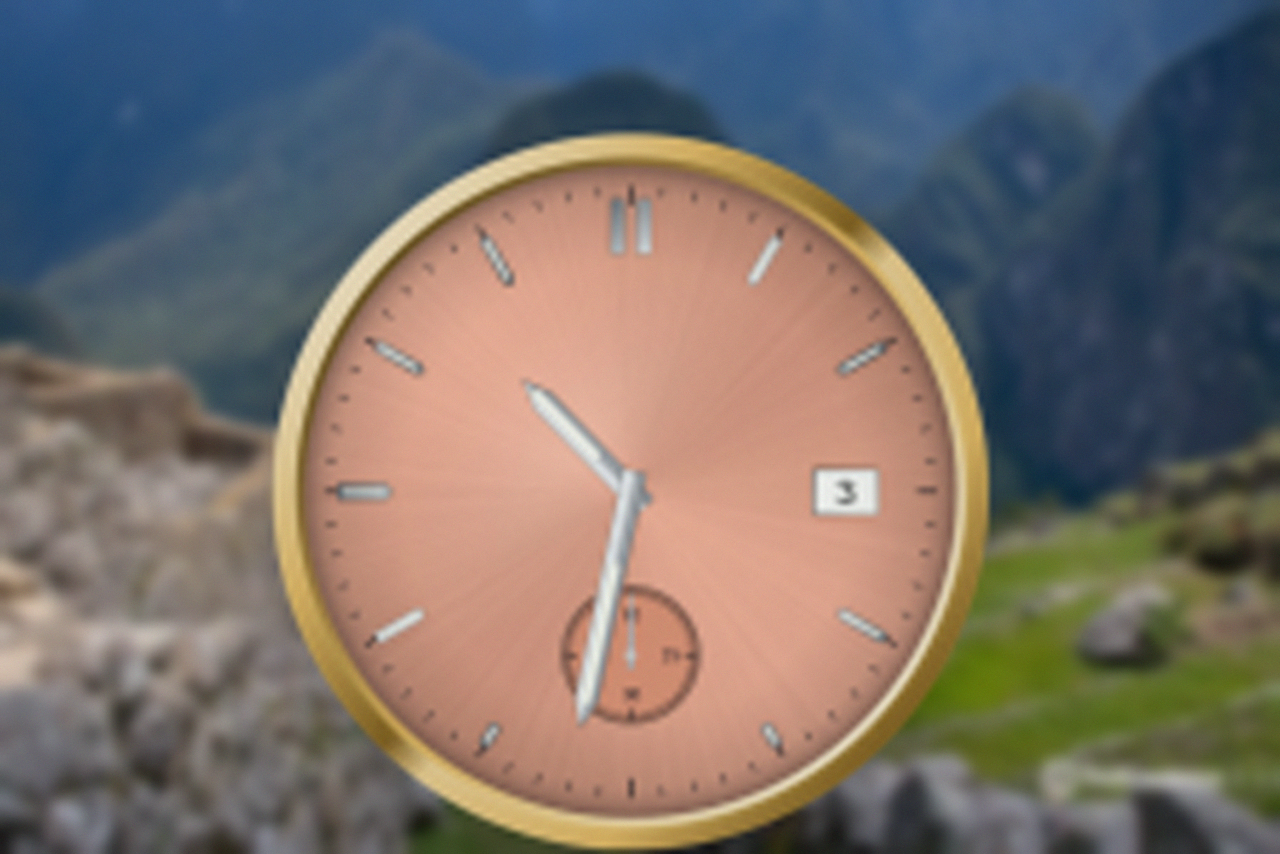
10 h 32 min
